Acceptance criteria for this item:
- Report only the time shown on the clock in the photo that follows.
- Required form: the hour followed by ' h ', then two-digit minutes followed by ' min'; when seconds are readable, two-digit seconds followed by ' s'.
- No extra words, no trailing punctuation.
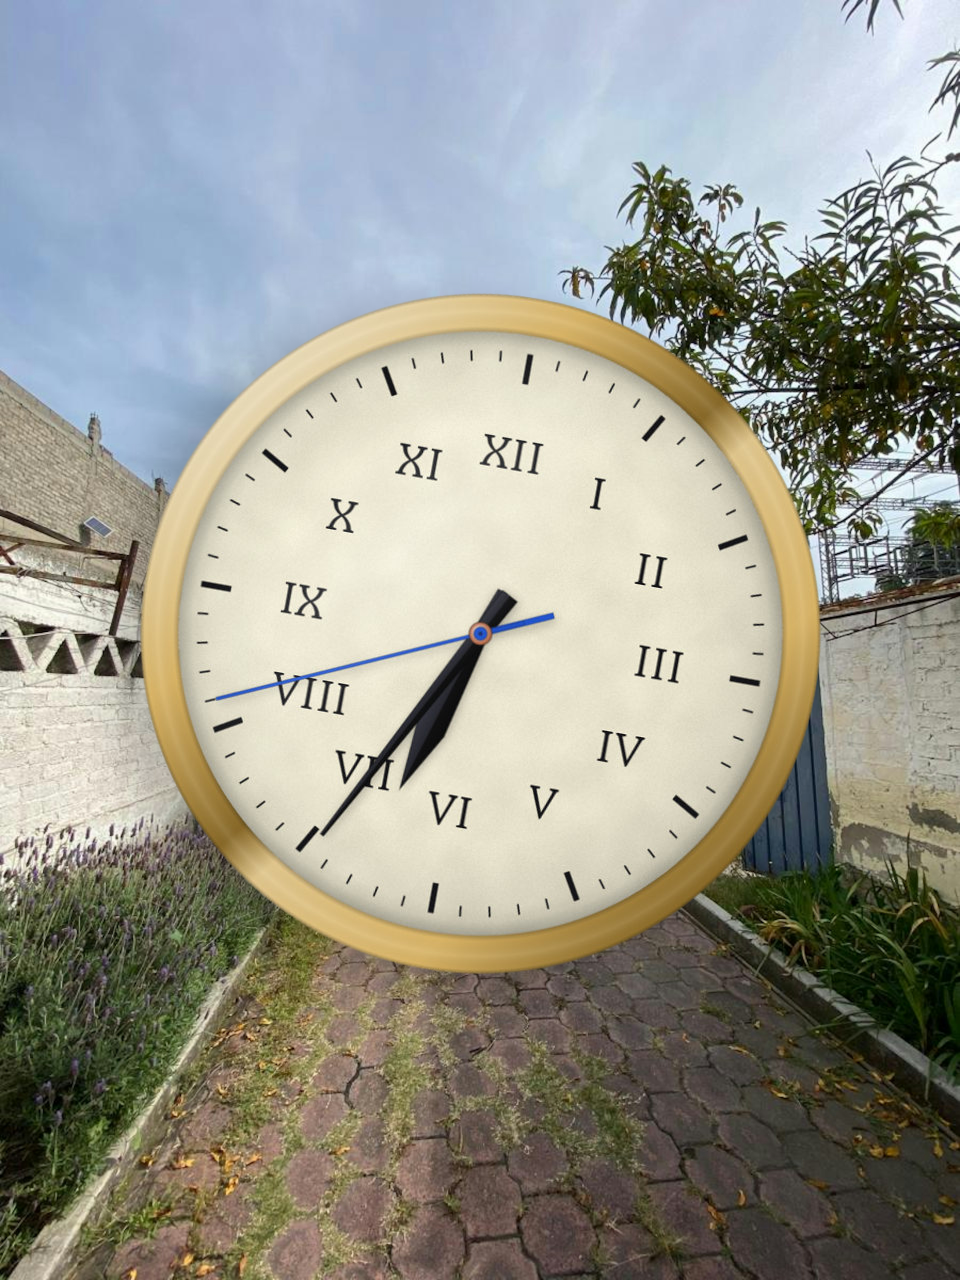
6 h 34 min 41 s
